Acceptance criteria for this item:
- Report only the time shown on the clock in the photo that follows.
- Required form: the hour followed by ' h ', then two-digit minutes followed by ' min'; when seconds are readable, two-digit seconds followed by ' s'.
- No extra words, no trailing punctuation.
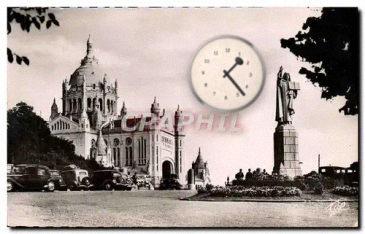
1 h 23 min
